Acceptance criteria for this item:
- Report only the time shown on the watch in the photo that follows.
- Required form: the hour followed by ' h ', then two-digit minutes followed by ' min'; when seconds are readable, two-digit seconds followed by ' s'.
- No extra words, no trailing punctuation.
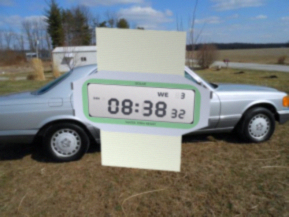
8 h 38 min 32 s
